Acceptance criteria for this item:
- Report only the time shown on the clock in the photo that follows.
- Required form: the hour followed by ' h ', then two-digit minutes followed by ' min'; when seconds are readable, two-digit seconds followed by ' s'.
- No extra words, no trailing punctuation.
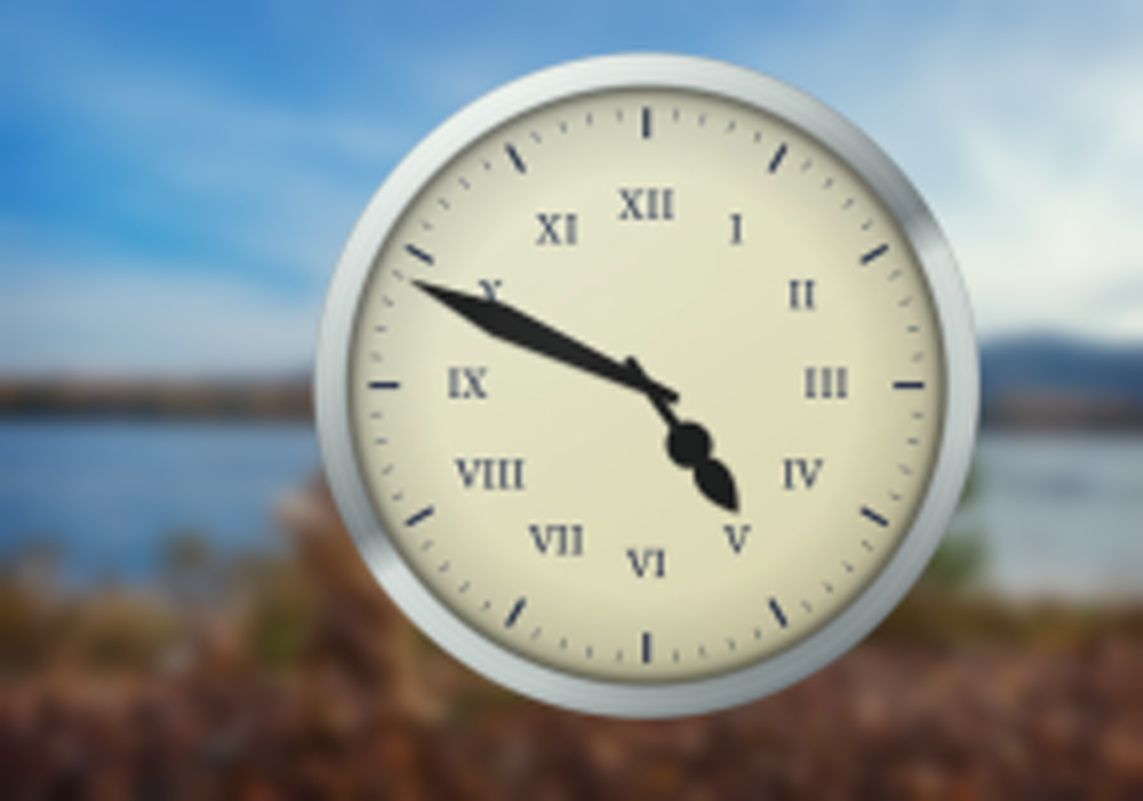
4 h 49 min
